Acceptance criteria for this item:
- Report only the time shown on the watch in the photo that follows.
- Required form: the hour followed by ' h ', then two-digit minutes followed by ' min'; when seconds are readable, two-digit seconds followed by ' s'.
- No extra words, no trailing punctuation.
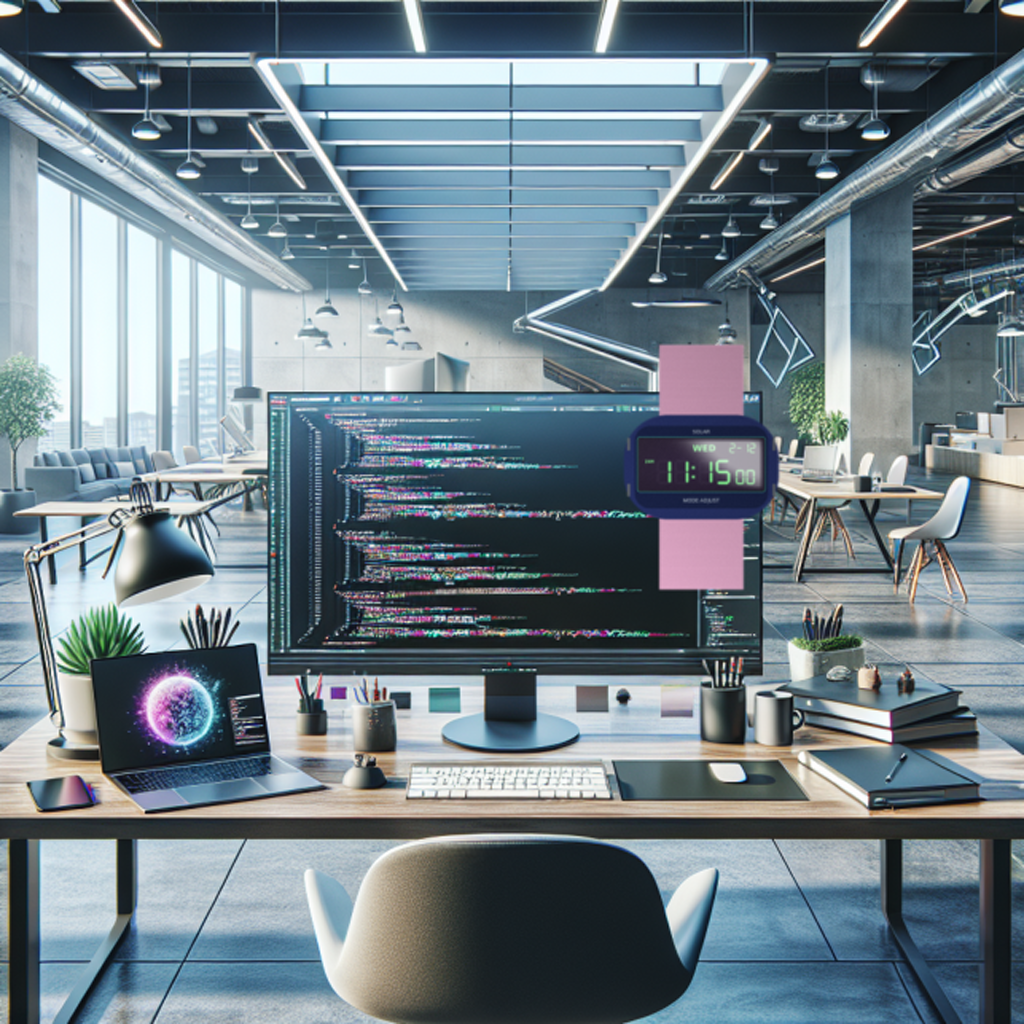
11 h 15 min 00 s
